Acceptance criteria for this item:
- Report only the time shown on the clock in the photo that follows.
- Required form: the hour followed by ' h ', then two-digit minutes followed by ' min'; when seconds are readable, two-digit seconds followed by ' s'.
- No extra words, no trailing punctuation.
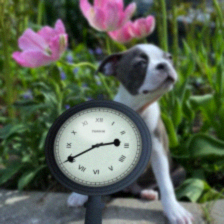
2 h 40 min
